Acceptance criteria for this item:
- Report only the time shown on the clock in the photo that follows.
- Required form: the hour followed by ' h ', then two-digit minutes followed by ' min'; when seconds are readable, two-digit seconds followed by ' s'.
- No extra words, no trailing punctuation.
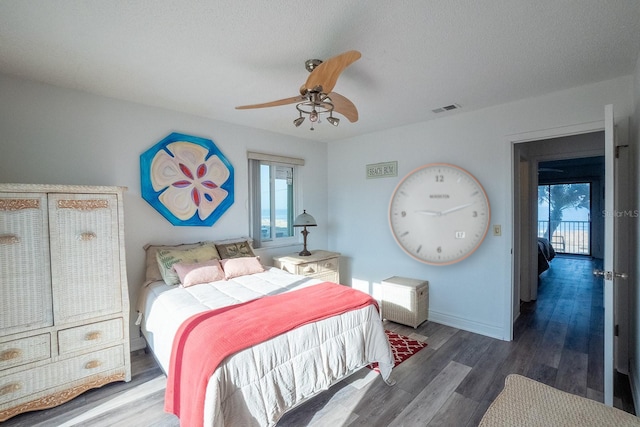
9 h 12 min
